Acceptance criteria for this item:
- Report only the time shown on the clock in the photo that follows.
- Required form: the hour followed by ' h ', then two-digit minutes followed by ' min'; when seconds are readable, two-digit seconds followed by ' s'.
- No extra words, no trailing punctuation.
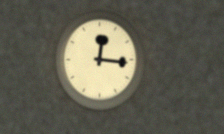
12 h 16 min
